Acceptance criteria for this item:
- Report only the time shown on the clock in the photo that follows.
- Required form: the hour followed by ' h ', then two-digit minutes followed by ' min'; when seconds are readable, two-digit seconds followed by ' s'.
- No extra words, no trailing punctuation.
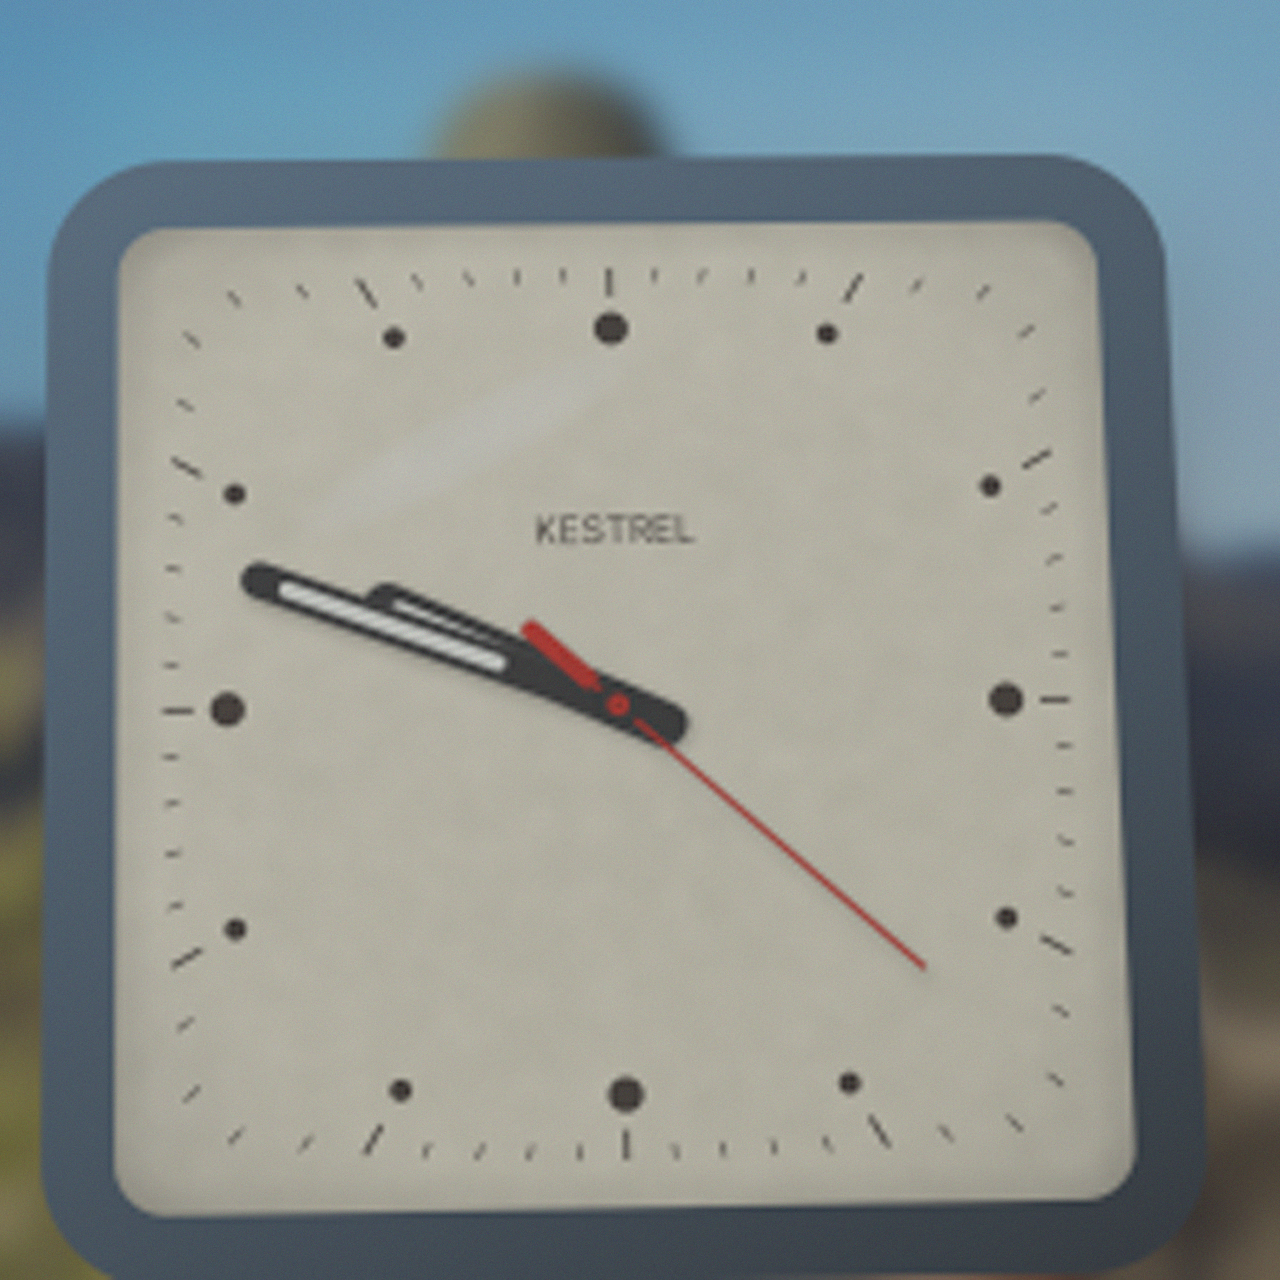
9 h 48 min 22 s
